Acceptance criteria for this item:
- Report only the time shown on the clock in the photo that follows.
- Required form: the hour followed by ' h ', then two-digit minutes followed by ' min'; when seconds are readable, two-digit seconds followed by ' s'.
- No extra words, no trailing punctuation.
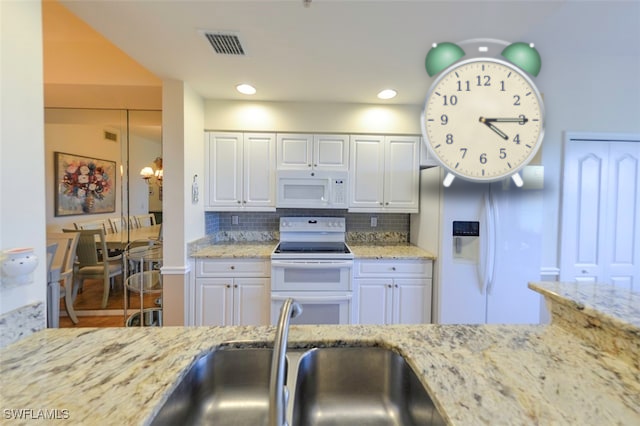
4 h 15 min
